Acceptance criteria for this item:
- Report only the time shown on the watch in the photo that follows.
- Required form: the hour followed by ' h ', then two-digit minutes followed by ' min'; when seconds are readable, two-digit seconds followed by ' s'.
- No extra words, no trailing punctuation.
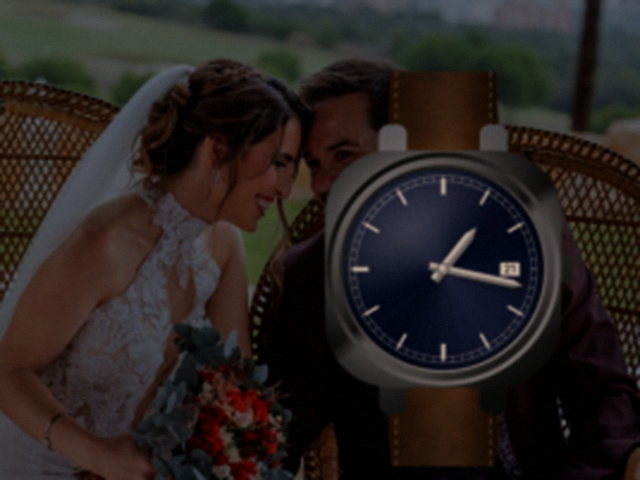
1 h 17 min
